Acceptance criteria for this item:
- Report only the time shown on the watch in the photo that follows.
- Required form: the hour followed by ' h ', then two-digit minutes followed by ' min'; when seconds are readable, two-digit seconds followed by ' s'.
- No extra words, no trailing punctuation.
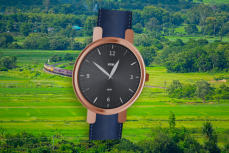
12 h 51 min
